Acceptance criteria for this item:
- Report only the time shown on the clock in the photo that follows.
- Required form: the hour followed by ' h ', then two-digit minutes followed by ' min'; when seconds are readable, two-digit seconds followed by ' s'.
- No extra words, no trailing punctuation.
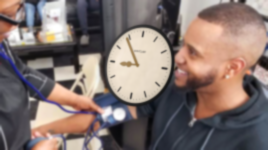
8 h 54 min
